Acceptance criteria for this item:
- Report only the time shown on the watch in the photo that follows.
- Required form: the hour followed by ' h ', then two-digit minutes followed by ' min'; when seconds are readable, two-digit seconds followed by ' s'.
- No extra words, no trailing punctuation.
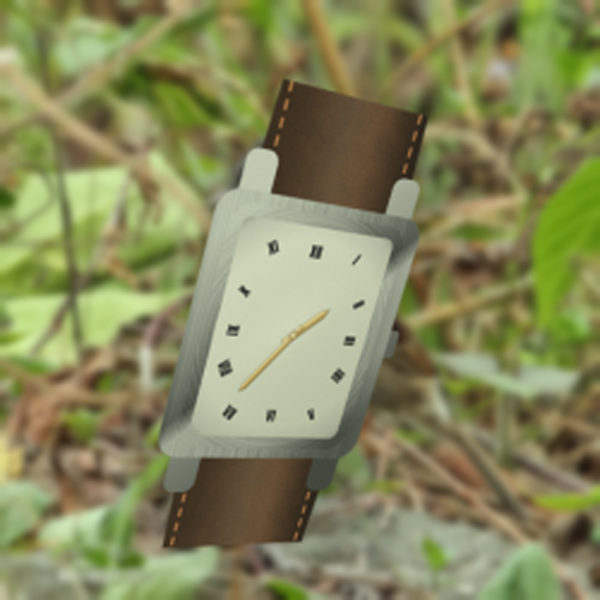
1 h 36 min
